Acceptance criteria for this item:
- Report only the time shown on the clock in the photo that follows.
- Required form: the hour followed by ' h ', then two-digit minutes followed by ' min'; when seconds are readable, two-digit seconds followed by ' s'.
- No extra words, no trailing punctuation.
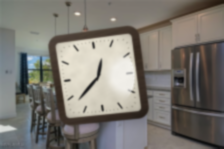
12 h 38 min
